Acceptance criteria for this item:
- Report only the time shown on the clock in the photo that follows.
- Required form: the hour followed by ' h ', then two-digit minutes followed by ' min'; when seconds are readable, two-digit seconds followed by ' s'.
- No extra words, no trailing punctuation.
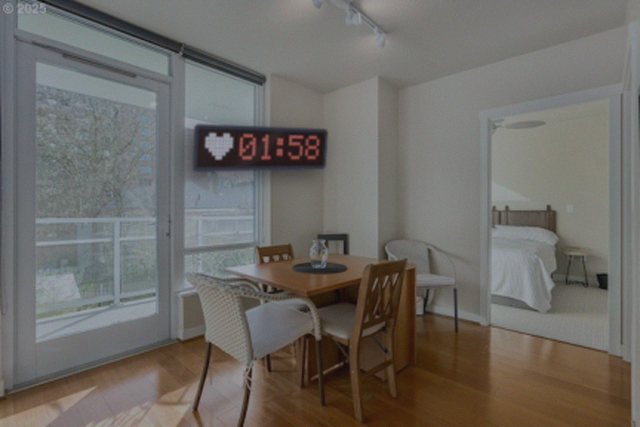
1 h 58 min
